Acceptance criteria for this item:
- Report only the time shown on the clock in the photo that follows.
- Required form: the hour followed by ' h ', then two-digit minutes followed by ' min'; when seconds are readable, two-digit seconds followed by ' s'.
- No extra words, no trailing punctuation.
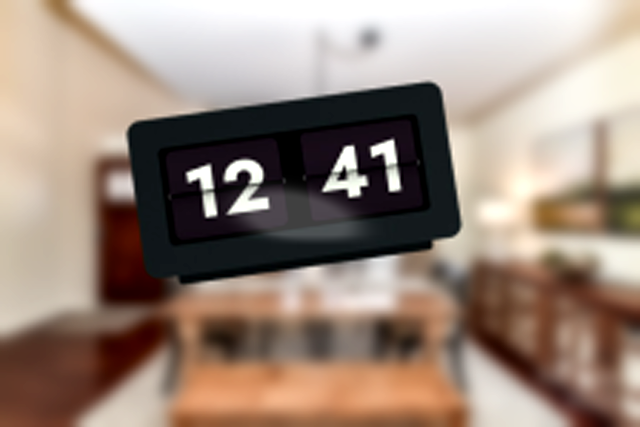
12 h 41 min
